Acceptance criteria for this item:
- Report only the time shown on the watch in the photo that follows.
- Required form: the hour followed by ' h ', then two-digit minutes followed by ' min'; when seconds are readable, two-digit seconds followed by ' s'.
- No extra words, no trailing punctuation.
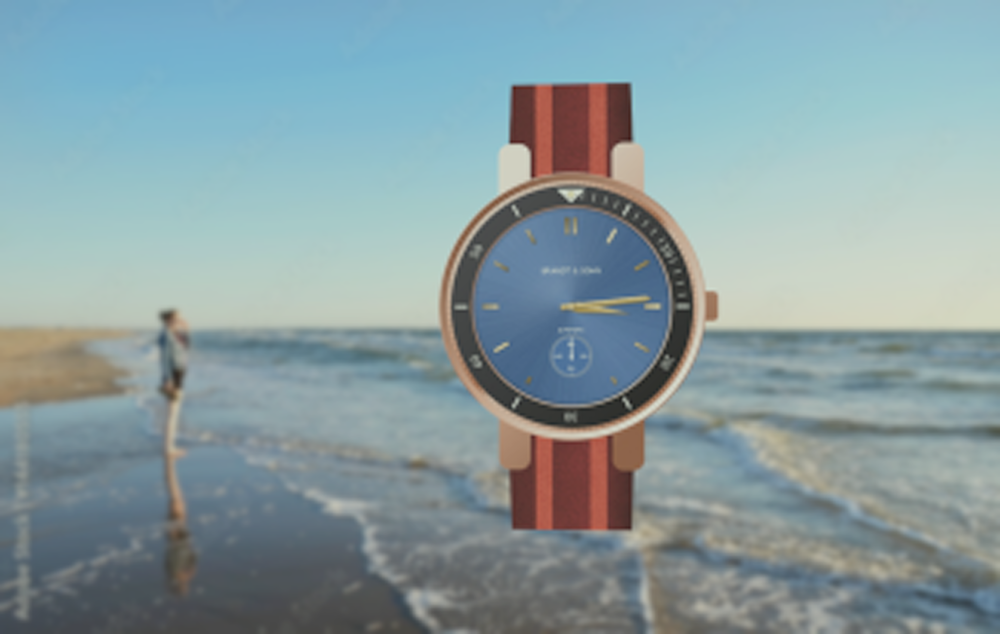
3 h 14 min
